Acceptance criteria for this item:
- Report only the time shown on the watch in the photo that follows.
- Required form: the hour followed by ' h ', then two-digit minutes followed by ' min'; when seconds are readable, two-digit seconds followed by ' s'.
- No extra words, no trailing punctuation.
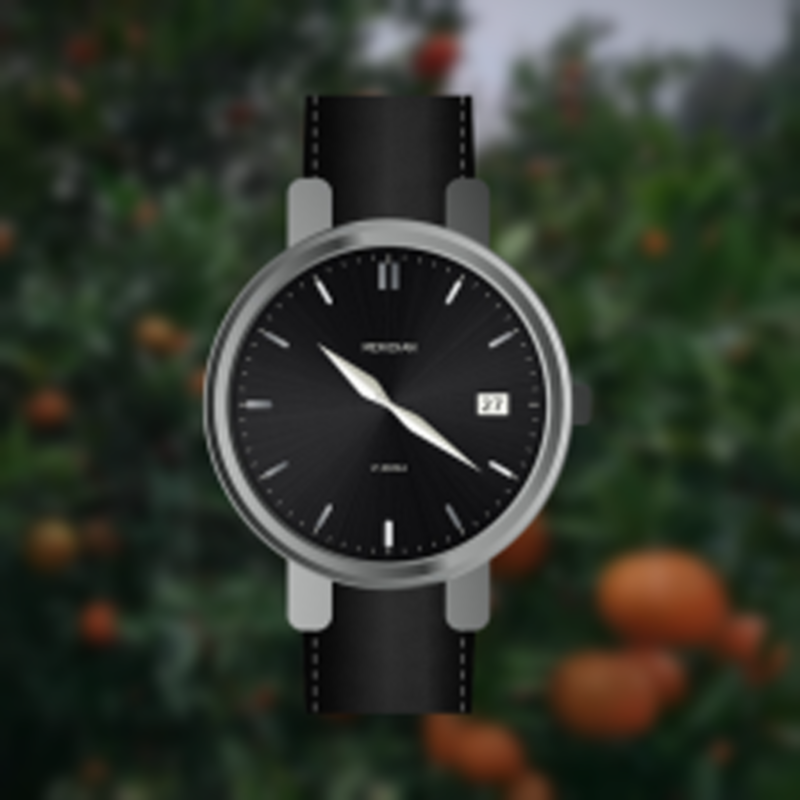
10 h 21 min
